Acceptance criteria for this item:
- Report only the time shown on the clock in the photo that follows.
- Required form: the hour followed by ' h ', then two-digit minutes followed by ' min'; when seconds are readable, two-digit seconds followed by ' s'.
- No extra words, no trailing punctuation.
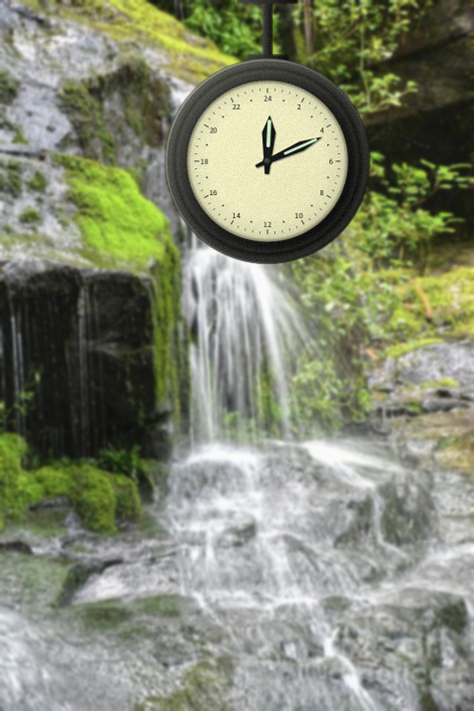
0 h 11 min
